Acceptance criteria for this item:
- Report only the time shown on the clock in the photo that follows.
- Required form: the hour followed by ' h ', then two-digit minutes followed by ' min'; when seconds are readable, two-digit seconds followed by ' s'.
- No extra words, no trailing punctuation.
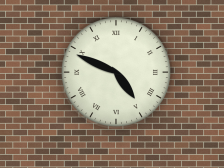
4 h 49 min
